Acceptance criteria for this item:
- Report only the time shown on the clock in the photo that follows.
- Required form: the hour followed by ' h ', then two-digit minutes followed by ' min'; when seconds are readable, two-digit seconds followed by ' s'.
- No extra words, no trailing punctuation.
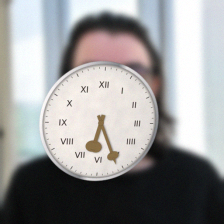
6 h 26 min
